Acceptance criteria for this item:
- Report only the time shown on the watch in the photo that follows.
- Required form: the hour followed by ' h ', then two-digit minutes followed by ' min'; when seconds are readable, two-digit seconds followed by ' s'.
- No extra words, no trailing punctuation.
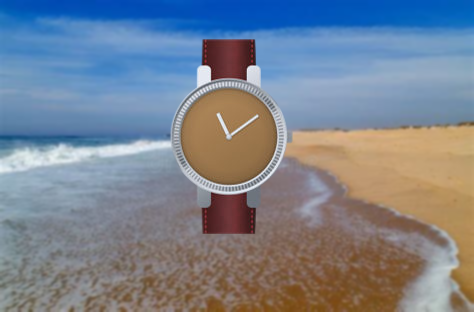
11 h 09 min
